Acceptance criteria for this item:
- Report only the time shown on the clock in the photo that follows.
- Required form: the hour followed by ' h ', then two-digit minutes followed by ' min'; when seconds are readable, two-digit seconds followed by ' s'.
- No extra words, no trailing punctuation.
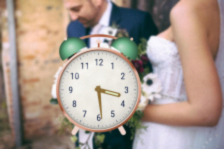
3 h 29 min
